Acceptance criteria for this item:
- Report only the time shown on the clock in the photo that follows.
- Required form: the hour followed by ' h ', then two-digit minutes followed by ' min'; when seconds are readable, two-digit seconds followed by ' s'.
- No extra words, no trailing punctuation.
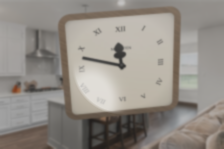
11 h 48 min
